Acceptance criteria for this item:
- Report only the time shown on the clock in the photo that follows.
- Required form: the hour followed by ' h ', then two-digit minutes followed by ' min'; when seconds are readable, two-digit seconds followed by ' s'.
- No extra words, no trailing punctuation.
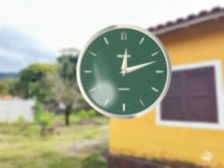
12 h 12 min
